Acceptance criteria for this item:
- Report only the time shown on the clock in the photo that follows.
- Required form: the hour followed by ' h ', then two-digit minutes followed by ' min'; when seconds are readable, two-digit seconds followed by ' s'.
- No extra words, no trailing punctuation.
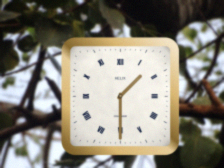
1 h 30 min
